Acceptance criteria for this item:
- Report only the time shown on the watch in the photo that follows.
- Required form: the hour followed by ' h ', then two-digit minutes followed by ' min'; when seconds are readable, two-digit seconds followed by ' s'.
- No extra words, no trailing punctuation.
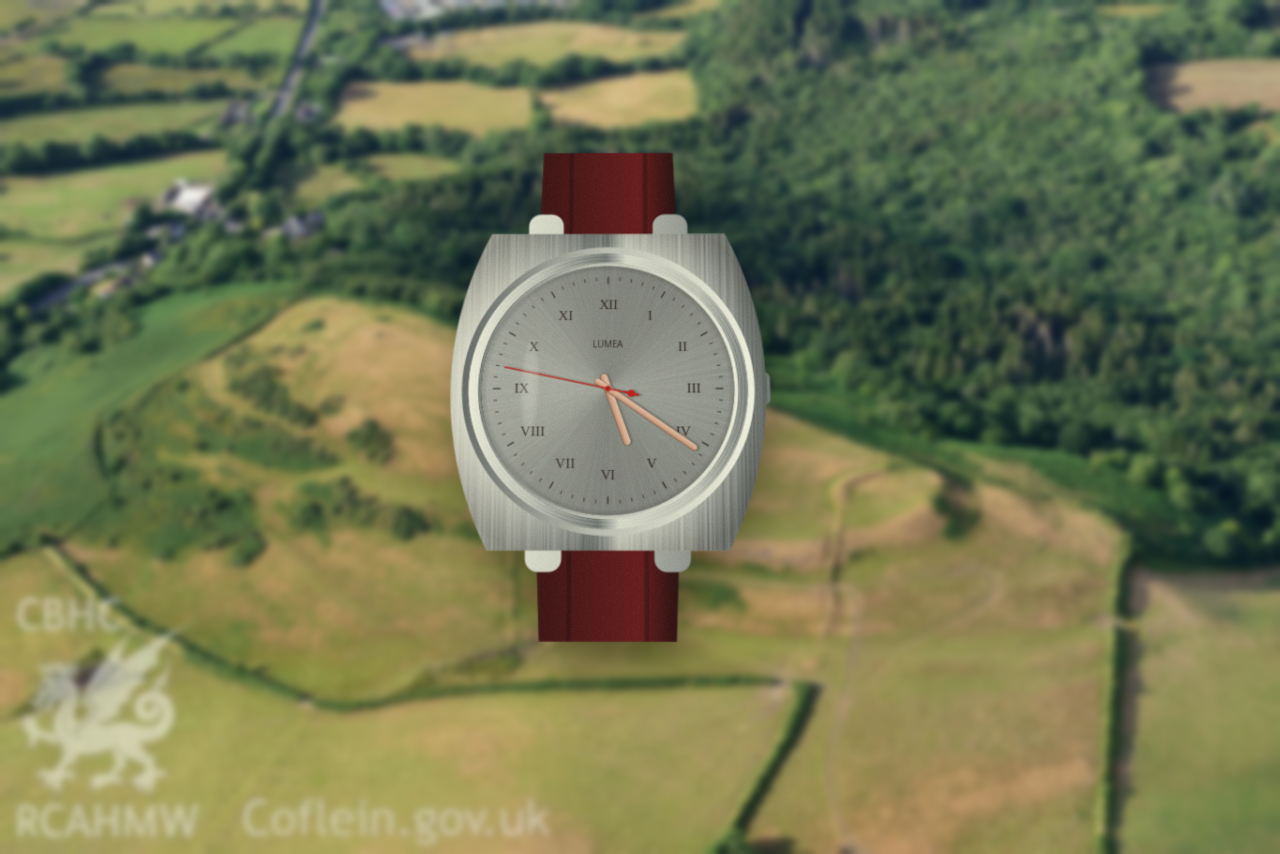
5 h 20 min 47 s
